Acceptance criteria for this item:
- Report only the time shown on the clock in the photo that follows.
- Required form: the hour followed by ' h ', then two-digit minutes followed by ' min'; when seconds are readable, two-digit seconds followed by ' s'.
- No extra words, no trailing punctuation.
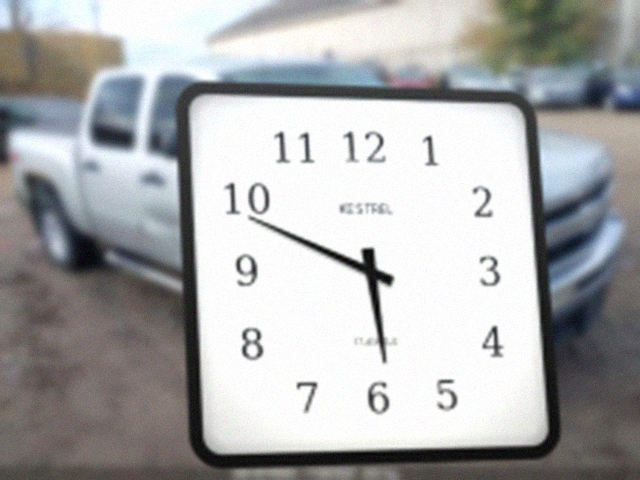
5 h 49 min
